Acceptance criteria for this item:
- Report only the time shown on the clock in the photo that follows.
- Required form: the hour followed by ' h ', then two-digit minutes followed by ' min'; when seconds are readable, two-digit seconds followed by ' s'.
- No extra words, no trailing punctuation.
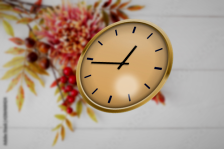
12 h 44 min
